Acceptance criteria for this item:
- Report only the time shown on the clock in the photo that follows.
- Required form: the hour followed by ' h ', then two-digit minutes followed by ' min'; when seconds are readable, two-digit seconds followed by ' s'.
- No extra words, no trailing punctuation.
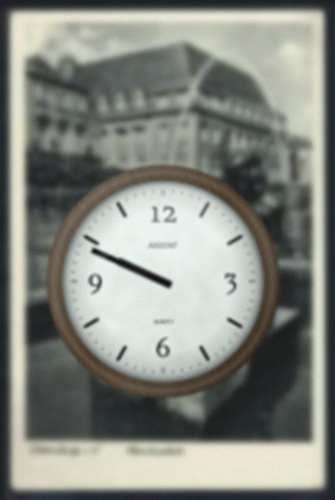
9 h 49 min
